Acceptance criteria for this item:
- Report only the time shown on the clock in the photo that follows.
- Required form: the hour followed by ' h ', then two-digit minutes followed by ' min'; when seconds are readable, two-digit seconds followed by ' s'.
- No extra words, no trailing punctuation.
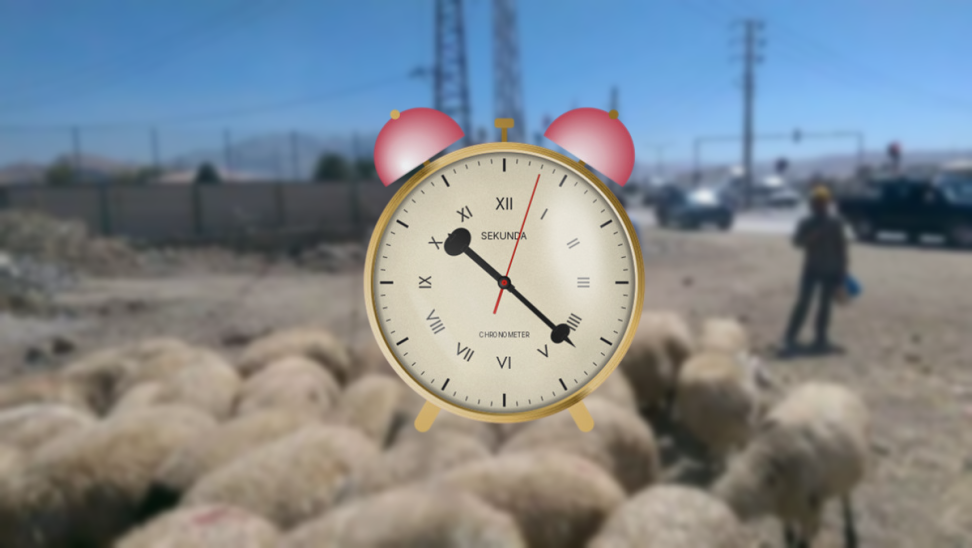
10 h 22 min 03 s
